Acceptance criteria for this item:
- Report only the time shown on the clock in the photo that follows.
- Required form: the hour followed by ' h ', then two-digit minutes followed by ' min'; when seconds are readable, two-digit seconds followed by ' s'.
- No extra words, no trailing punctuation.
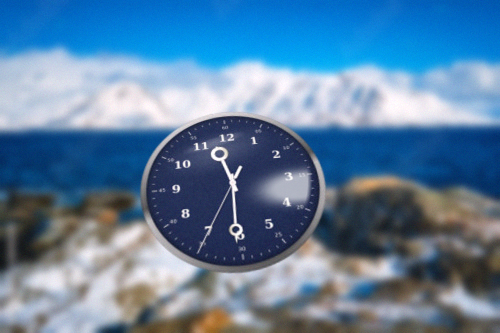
11 h 30 min 35 s
